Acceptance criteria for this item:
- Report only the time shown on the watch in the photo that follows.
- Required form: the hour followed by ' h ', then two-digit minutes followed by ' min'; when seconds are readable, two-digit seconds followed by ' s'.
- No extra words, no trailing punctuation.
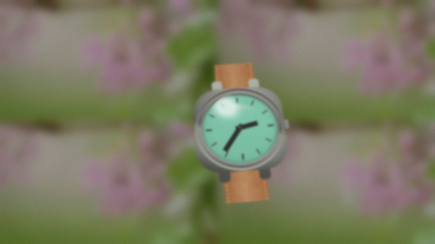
2 h 36 min
